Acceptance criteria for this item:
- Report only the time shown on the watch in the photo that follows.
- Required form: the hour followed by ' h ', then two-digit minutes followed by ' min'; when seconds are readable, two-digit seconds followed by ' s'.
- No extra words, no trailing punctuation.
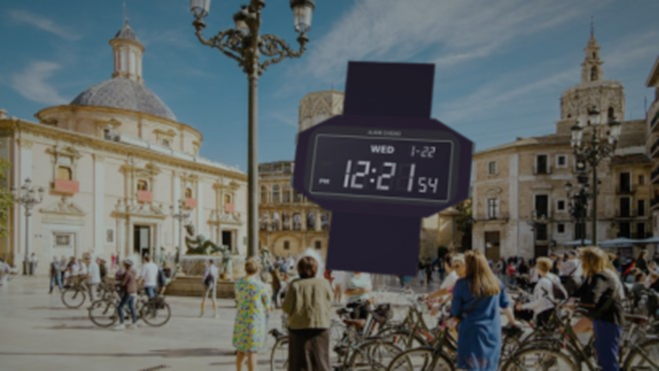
12 h 21 min 54 s
